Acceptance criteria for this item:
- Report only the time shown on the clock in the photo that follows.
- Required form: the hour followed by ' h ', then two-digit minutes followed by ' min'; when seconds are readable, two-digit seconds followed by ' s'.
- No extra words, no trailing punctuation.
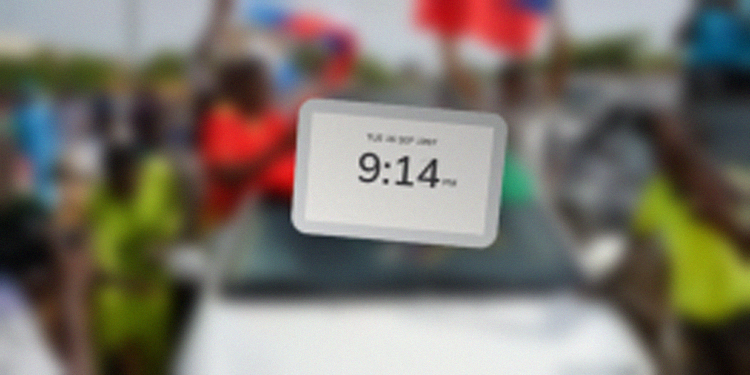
9 h 14 min
